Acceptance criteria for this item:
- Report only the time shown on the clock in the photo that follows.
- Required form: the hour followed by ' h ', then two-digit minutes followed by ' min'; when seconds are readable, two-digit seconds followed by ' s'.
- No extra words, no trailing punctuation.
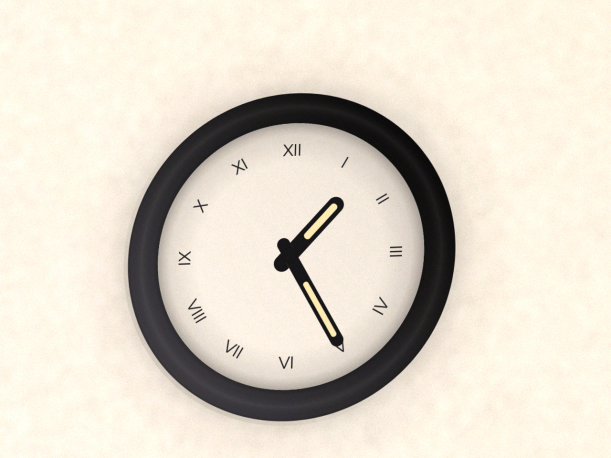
1 h 25 min
